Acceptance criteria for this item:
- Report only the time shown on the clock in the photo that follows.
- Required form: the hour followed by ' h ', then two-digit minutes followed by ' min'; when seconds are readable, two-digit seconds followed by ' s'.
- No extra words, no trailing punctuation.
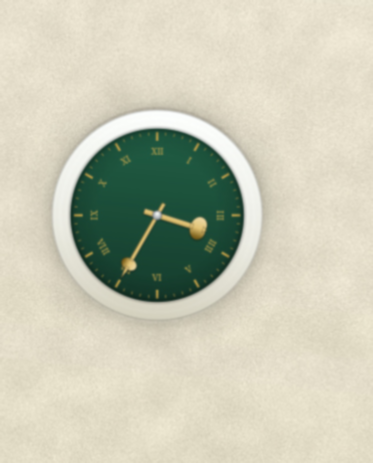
3 h 35 min
